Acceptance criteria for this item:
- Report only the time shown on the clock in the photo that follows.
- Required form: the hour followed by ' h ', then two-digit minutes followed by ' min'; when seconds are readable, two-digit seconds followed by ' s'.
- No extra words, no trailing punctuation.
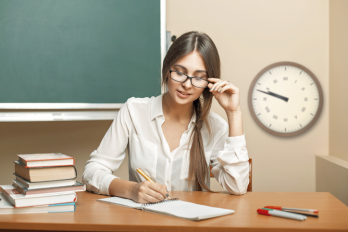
9 h 48 min
